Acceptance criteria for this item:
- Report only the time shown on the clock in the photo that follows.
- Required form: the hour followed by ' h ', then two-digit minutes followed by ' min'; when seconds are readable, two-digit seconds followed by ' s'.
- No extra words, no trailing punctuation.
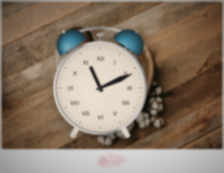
11 h 11 min
